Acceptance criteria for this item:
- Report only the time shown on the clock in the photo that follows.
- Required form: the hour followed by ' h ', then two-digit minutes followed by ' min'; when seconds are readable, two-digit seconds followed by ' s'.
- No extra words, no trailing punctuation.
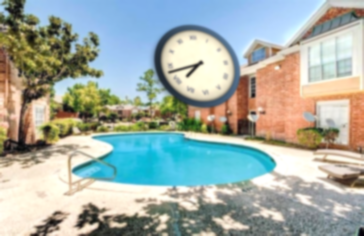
7 h 43 min
